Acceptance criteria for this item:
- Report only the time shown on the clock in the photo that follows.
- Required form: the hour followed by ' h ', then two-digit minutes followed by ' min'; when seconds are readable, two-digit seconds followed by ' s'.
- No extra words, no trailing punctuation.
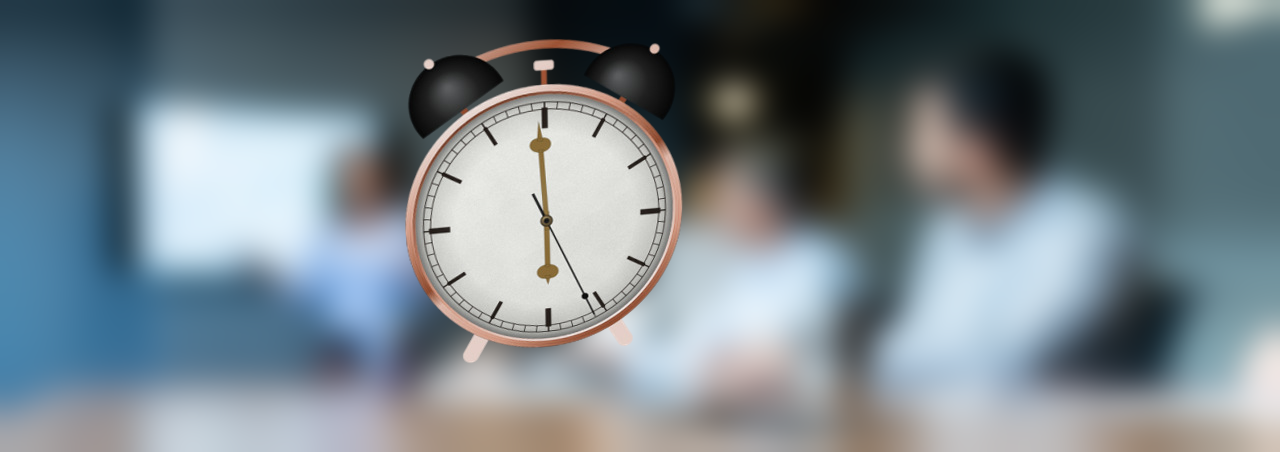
5 h 59 min 26 s
